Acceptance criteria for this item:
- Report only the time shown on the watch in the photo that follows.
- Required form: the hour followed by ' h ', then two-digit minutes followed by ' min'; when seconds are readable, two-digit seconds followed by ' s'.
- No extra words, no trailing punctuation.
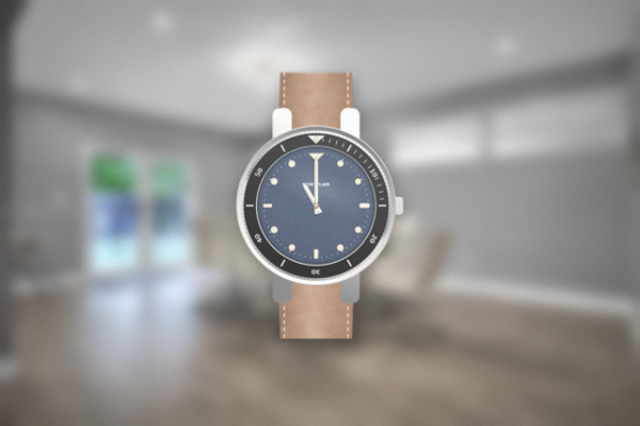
11 h 00 min
